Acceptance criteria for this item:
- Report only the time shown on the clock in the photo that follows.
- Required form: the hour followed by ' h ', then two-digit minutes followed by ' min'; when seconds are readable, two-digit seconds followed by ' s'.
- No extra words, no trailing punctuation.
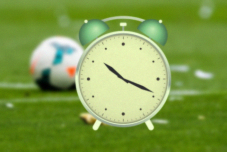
10 h 19 min
